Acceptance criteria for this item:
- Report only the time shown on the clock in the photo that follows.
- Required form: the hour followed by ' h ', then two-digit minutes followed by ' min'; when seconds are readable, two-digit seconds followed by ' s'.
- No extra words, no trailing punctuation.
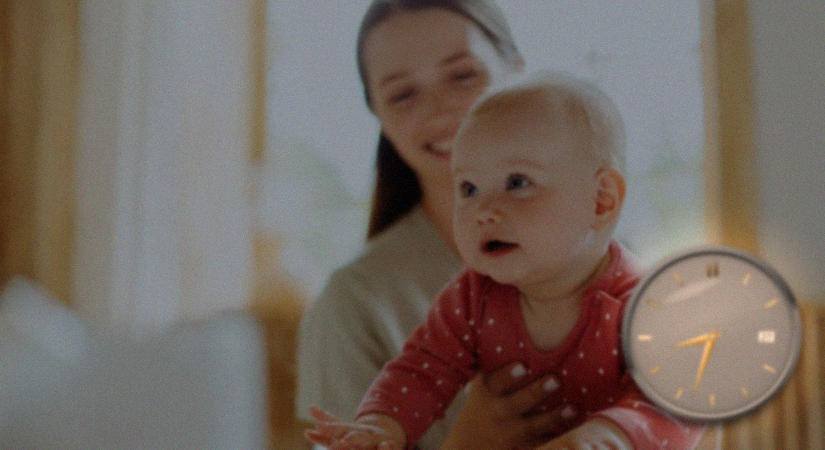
8 h 33 min
